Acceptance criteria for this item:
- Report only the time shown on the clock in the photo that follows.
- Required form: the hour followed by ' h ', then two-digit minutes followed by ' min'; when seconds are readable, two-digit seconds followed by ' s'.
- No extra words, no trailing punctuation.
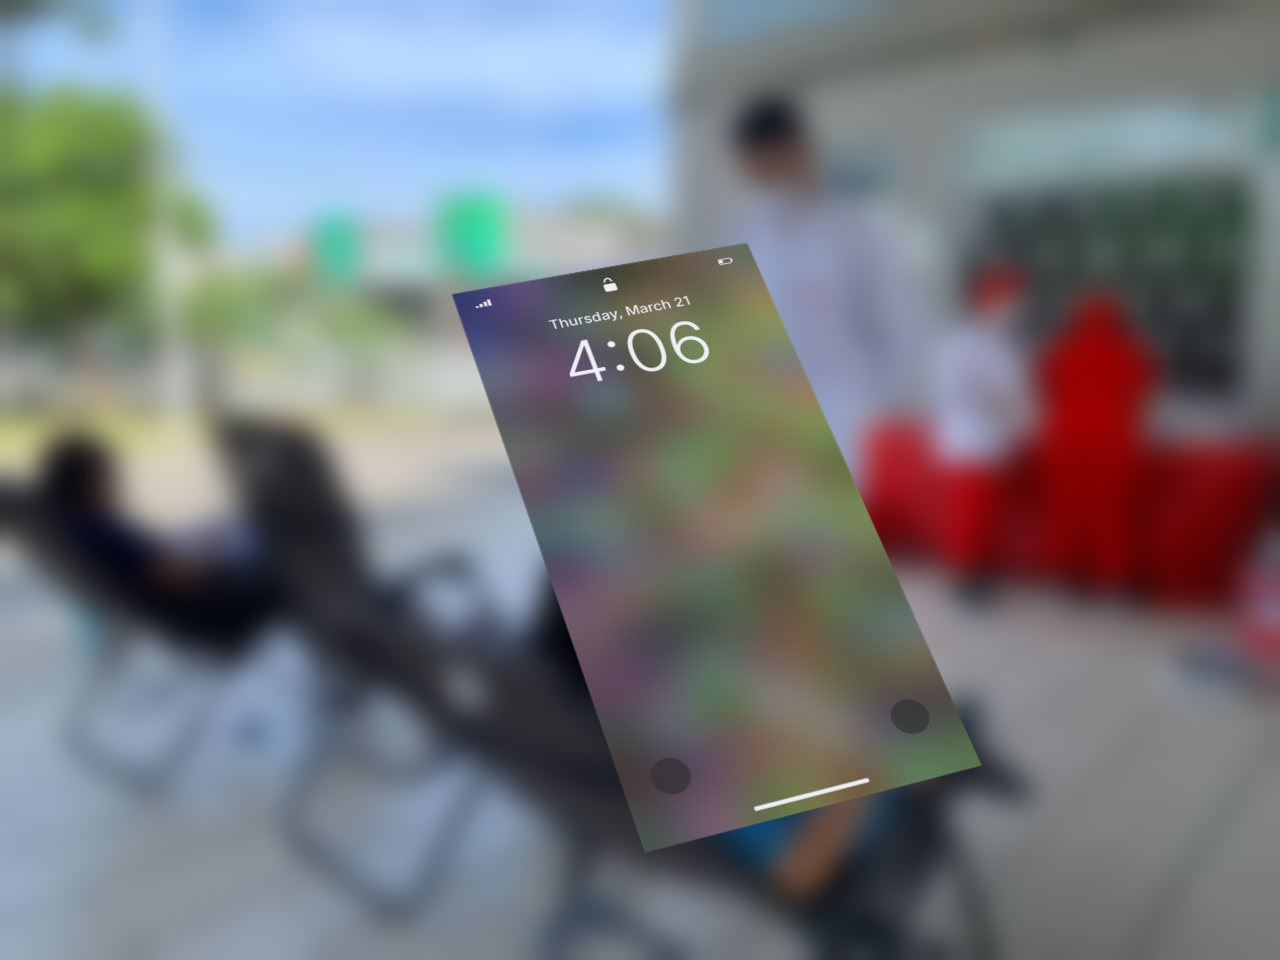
4 h 06 min
